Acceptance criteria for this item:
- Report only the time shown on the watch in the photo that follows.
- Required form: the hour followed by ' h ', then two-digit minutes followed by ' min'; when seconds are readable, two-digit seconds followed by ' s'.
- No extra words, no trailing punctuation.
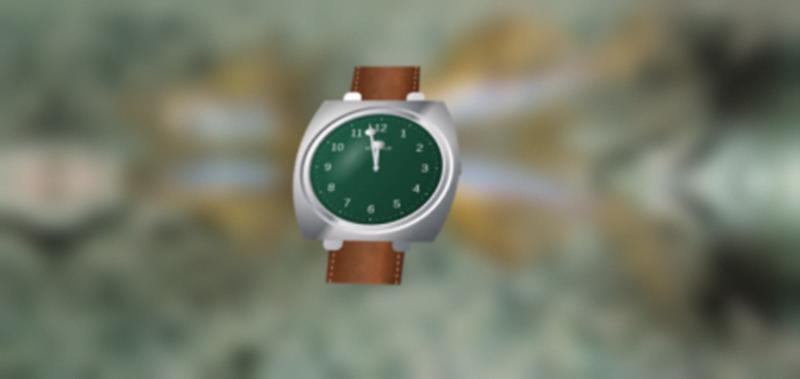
11 h 58 min
